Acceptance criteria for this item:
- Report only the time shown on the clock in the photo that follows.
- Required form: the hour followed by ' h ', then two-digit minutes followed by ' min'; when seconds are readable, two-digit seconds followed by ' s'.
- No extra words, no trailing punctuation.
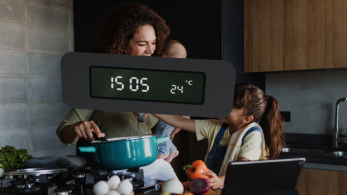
15 h 05 min
